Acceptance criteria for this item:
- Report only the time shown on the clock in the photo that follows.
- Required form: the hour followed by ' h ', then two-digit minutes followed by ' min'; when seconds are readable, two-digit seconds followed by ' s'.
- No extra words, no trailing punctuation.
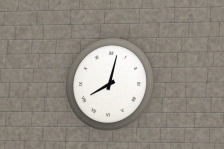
8 h 02 min
